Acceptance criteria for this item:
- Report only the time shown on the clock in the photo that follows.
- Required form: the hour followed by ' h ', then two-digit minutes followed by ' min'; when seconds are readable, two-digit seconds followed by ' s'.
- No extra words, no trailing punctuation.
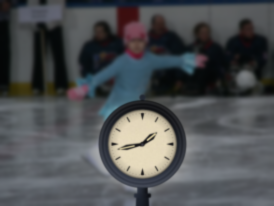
1 h 43 min
